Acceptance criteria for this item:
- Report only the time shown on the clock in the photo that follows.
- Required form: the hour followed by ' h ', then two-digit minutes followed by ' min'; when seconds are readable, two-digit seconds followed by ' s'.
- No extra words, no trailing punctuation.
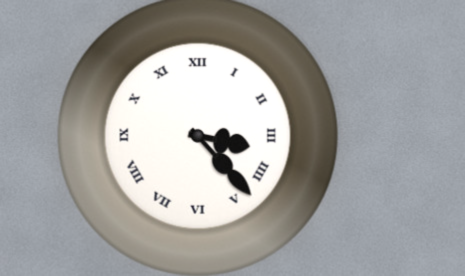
3 h 23 min
